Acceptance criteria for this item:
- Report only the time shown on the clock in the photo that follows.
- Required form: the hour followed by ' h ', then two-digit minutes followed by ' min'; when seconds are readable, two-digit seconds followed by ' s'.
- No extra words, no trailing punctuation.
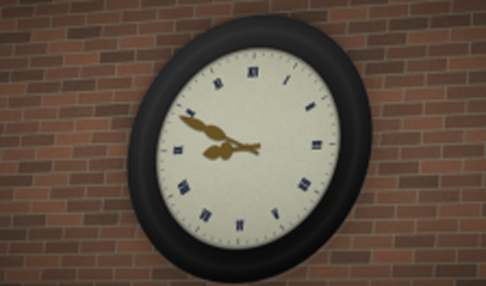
8 h 49 min
